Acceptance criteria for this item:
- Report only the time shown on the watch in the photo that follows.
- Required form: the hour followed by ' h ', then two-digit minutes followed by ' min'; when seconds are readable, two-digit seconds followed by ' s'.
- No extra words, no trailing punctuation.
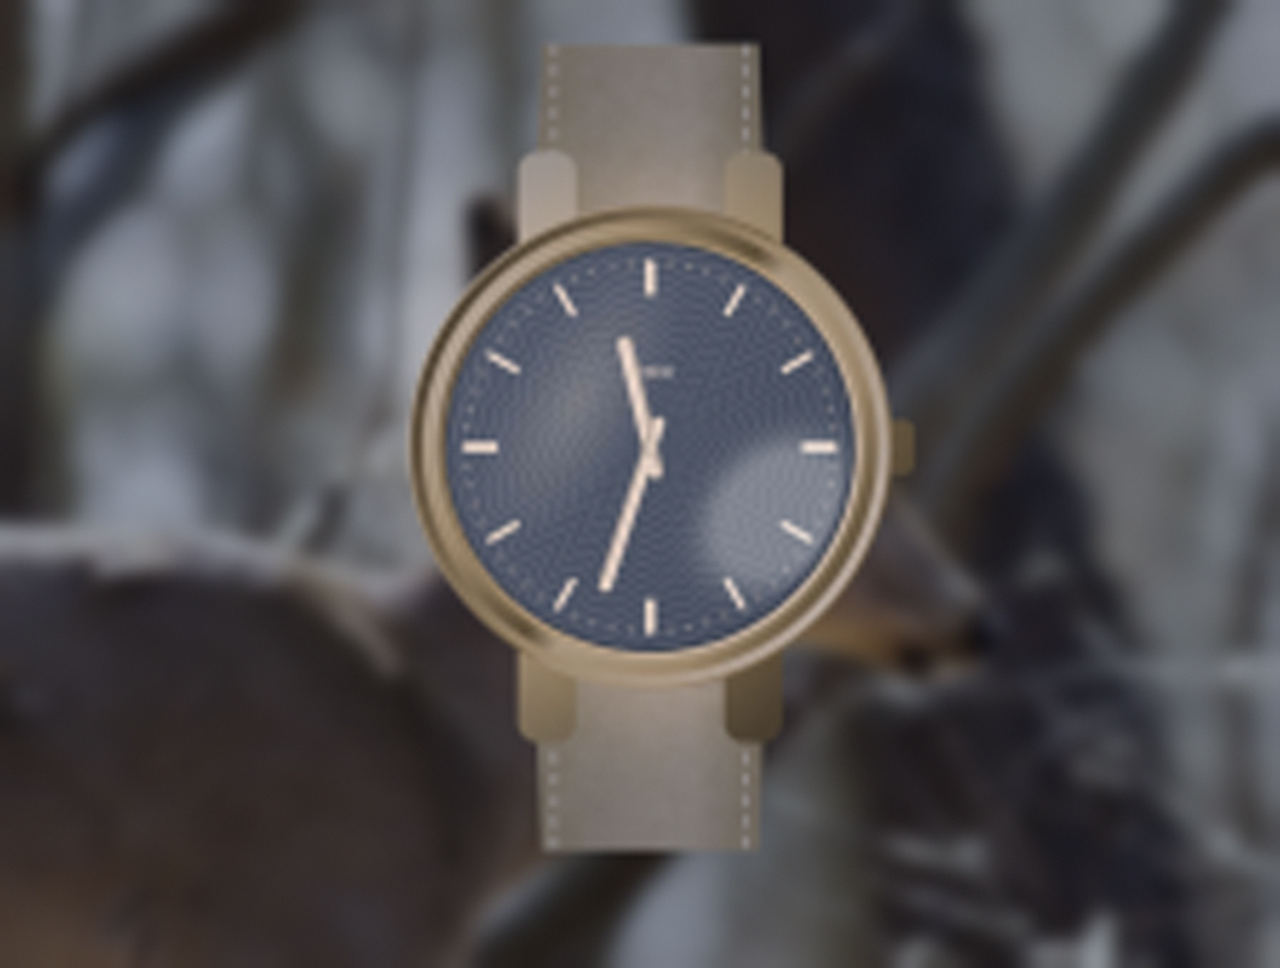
11 h 33 min
